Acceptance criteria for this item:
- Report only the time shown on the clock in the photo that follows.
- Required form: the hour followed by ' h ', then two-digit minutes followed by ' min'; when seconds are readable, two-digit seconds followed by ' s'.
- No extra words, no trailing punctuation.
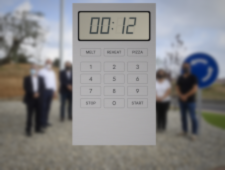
0 h 12 min
